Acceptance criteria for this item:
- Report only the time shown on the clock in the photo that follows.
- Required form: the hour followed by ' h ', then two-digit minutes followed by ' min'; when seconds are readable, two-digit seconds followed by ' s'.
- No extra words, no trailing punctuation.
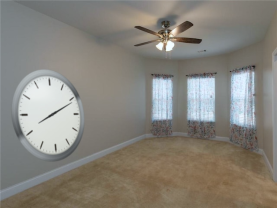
8 h 11 min
